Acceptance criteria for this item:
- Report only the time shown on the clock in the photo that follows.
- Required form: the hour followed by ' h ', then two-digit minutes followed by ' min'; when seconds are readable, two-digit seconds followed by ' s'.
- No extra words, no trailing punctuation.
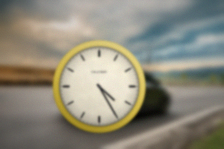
4 h 25 min
